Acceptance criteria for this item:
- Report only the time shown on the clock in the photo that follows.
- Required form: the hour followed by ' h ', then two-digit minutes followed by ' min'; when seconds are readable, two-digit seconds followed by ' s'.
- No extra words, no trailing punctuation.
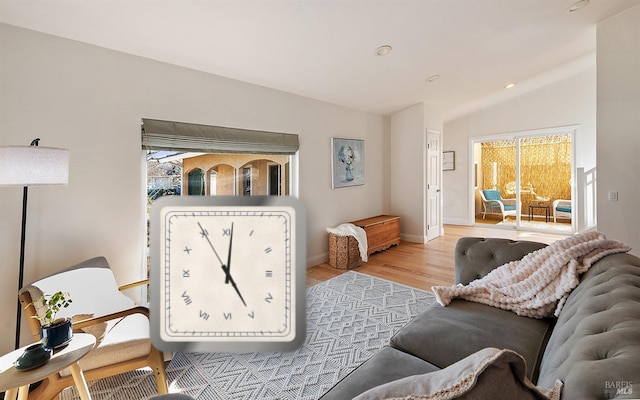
5 h 00 min 55 s
